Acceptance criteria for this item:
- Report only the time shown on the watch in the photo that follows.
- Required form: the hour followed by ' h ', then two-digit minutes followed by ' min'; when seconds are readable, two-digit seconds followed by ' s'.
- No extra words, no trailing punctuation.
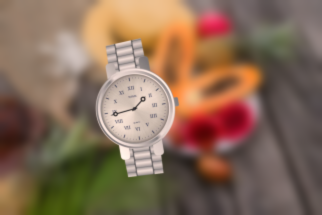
1 h 44 min
